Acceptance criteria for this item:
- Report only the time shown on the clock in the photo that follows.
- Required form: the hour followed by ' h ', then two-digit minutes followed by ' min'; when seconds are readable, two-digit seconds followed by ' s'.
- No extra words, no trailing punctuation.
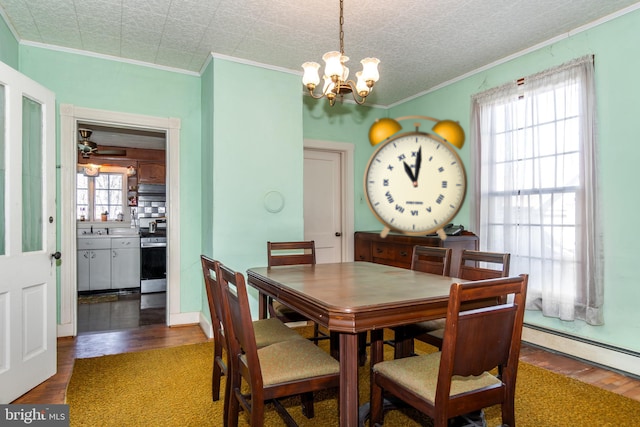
11 h 01 min
